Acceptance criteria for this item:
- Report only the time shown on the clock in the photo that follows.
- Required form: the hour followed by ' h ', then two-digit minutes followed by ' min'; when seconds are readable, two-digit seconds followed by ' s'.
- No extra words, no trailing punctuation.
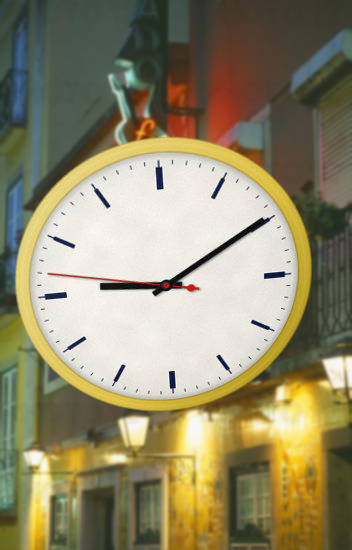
9 h 09 min 47 s
